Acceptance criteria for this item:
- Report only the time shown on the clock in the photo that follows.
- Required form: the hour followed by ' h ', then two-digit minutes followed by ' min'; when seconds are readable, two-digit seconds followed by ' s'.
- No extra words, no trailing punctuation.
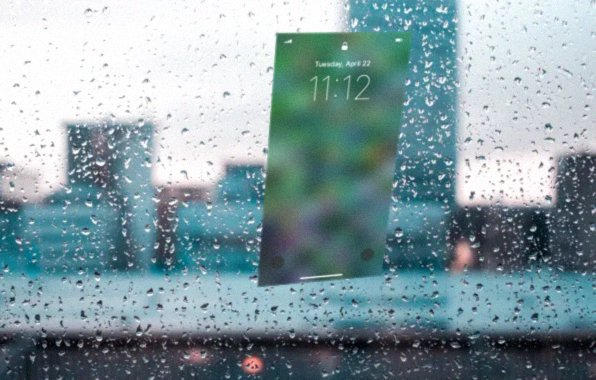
11 h 12 min
